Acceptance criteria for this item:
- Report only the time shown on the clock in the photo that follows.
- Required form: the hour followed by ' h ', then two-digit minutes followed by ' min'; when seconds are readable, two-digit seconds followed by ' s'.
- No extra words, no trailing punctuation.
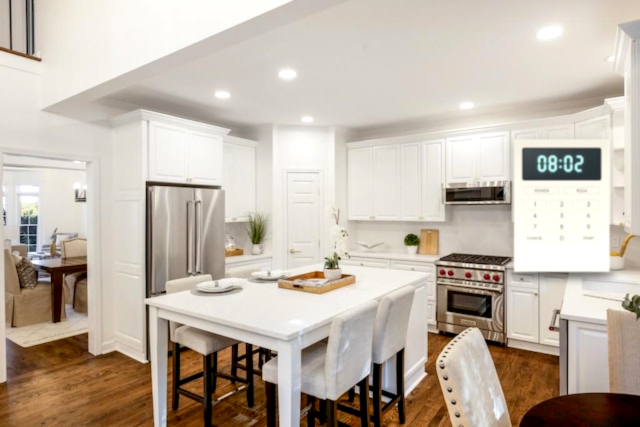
8 h 02 min
